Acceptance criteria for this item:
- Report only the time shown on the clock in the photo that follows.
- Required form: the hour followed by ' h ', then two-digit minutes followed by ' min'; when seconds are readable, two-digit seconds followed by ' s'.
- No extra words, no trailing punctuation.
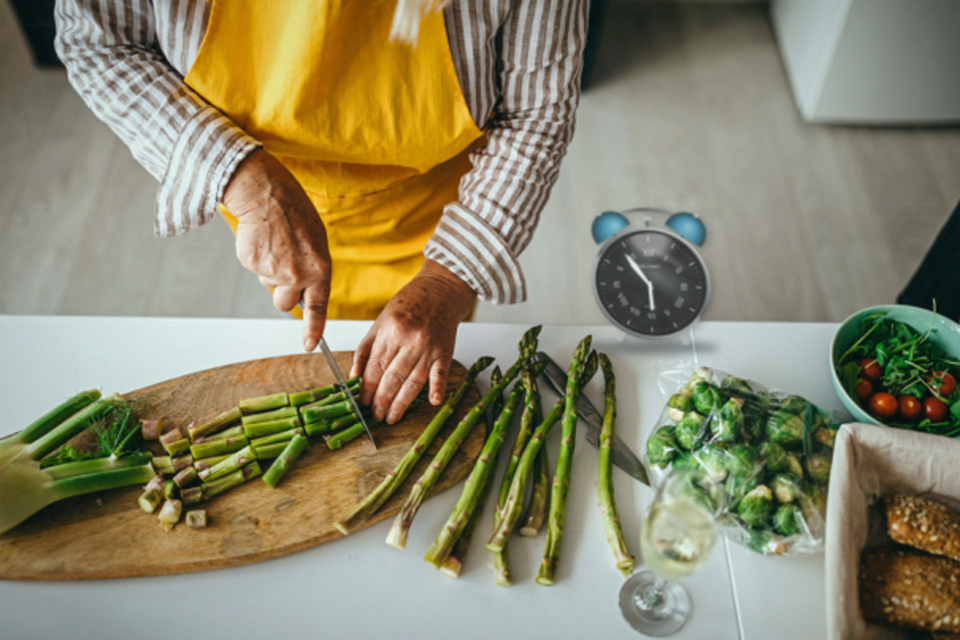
5 h 54 min
